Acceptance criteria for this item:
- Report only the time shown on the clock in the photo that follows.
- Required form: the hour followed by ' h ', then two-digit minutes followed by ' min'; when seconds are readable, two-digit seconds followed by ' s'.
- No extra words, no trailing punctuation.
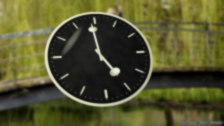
4 h 59 min
